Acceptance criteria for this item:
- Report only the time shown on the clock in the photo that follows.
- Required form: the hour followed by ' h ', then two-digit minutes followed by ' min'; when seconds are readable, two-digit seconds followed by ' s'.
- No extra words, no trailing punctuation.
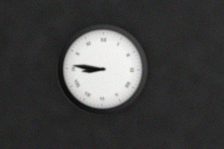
8 h 46 min
